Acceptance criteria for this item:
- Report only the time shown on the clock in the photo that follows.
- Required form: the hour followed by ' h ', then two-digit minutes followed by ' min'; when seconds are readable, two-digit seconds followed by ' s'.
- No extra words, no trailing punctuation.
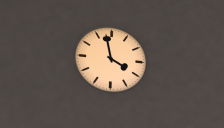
3 h 58 min
